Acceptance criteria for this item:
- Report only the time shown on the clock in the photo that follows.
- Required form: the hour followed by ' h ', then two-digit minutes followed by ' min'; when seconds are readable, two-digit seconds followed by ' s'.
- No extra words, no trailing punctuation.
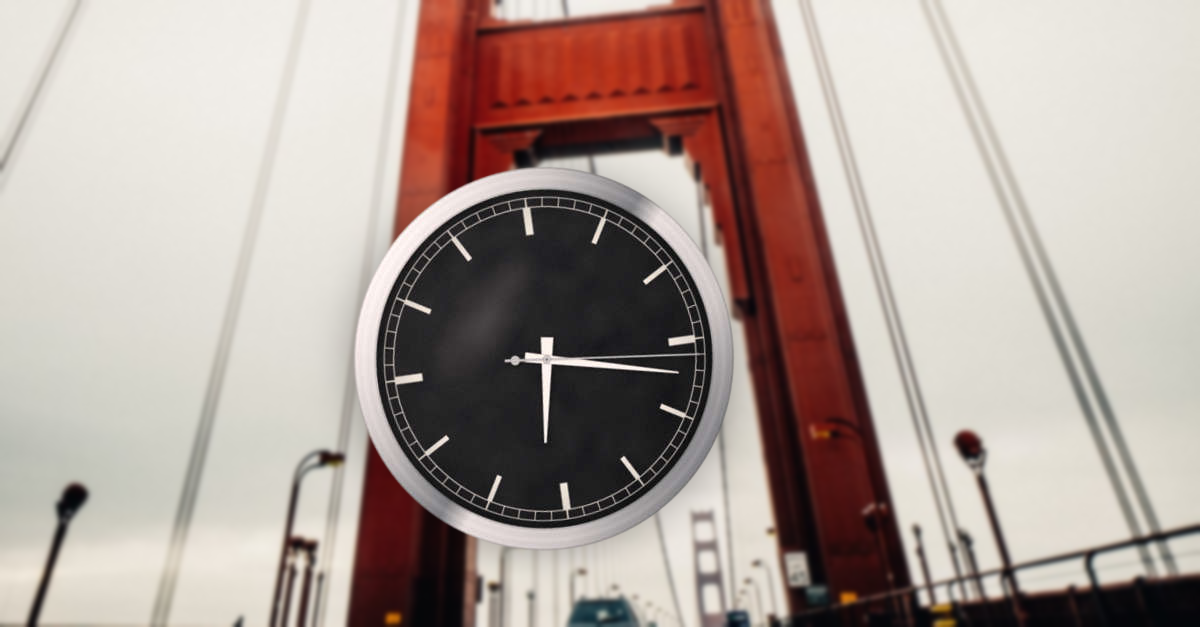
6 h 17 min 16 s
